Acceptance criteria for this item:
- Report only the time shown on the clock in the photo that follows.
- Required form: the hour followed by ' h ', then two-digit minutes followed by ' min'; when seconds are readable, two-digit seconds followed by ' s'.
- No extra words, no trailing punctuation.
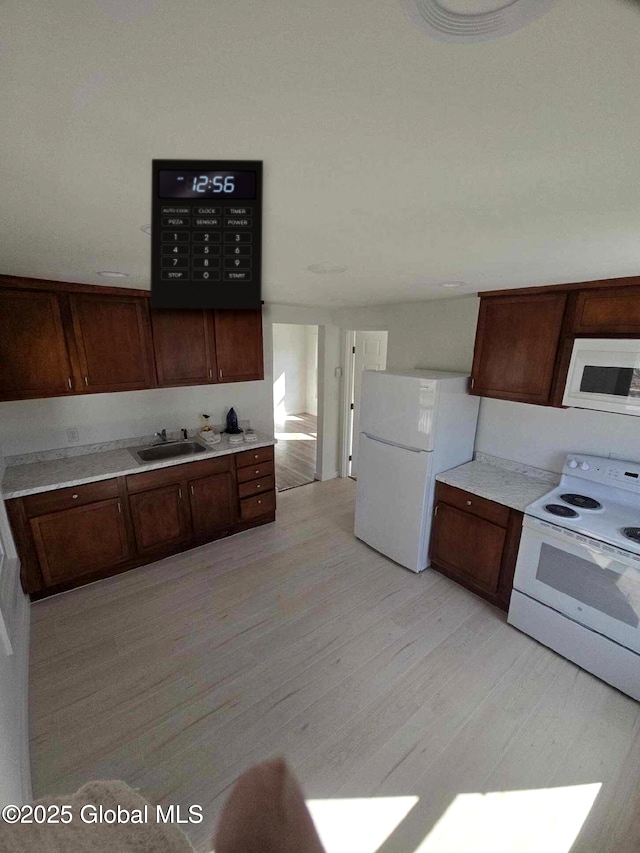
12 h 56 min
